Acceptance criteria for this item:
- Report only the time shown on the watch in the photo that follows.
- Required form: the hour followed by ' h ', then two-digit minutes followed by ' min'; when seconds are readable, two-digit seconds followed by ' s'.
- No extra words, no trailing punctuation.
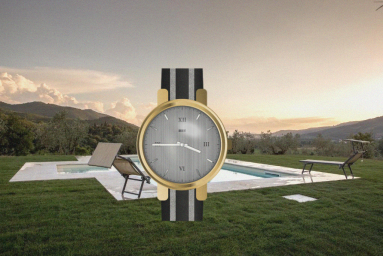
3 h 45 min
